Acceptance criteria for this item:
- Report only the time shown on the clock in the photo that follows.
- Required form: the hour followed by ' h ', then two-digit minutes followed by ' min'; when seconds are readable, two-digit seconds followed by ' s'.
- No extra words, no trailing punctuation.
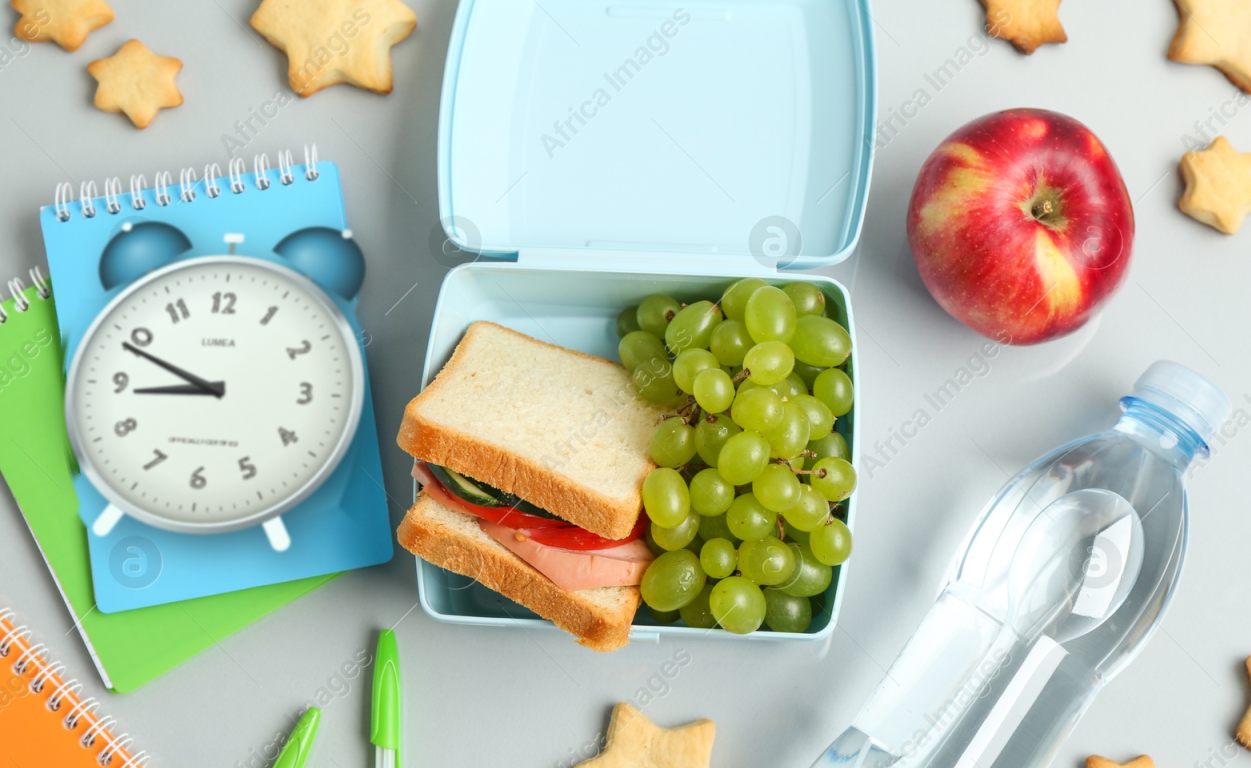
8 h 49 min
